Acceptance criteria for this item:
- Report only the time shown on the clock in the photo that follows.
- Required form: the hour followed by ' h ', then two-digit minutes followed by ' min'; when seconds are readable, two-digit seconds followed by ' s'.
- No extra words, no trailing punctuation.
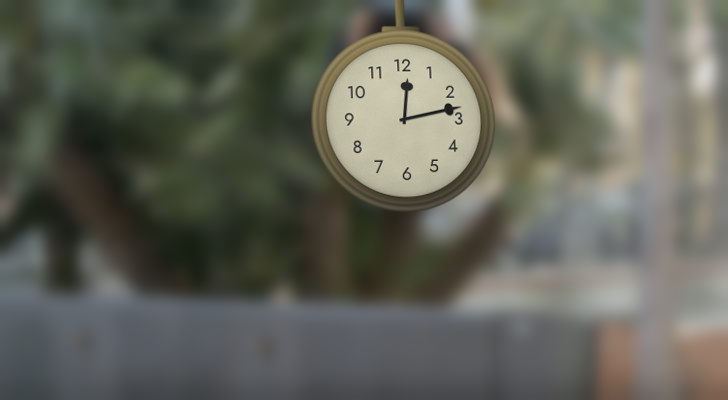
12 h 13 min
